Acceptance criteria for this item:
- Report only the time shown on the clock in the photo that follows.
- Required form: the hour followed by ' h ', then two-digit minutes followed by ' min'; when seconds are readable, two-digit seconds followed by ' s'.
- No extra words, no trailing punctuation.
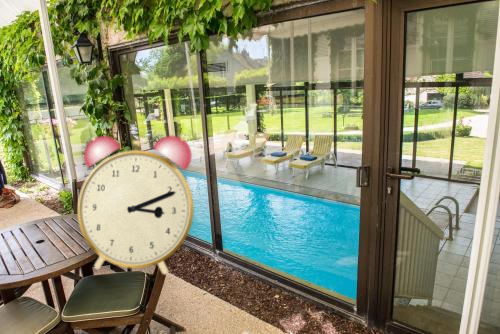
3 h 11 min
